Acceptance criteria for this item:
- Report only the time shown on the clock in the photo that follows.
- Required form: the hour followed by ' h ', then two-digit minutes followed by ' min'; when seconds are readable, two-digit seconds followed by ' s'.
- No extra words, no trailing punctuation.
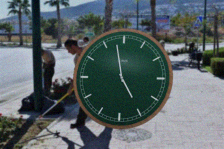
4 h 58 min
